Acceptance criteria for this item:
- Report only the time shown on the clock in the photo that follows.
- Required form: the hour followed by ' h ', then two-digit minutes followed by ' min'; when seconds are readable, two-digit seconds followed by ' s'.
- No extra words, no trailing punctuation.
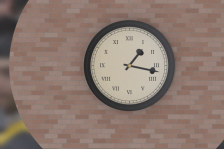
1 h 17 min
